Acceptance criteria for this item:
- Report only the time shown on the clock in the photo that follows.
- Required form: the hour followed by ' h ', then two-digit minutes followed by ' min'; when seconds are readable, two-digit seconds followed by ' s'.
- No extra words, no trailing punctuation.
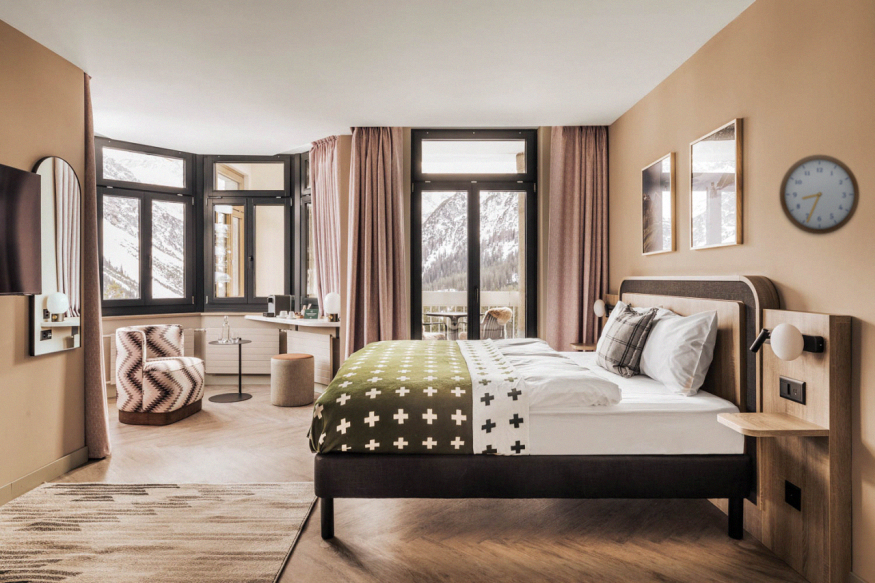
8 h 34 min
